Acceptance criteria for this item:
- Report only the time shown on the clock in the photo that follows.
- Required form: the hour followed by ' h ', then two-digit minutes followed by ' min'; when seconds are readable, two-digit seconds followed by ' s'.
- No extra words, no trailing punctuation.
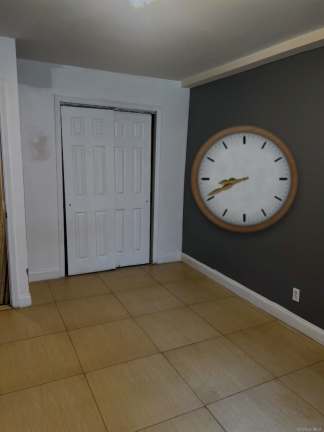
8 h 41 min
